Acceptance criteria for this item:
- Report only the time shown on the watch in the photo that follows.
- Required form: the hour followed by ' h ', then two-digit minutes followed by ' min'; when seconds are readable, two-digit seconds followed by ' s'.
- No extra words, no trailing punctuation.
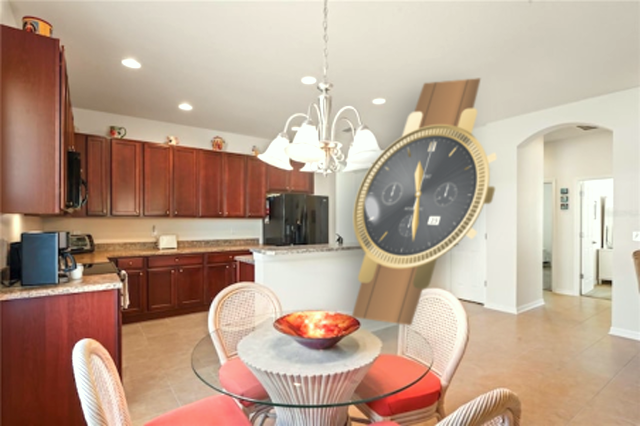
11 h 28 min
